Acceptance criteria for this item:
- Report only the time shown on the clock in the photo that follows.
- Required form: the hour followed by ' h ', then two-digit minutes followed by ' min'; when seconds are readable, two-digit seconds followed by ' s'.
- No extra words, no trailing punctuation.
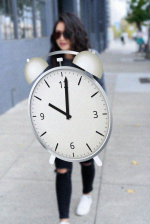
10 h 01 min
